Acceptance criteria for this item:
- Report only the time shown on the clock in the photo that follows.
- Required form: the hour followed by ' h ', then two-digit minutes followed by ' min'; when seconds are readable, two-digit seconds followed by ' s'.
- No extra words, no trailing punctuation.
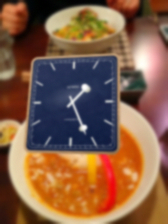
1 h 26 min
